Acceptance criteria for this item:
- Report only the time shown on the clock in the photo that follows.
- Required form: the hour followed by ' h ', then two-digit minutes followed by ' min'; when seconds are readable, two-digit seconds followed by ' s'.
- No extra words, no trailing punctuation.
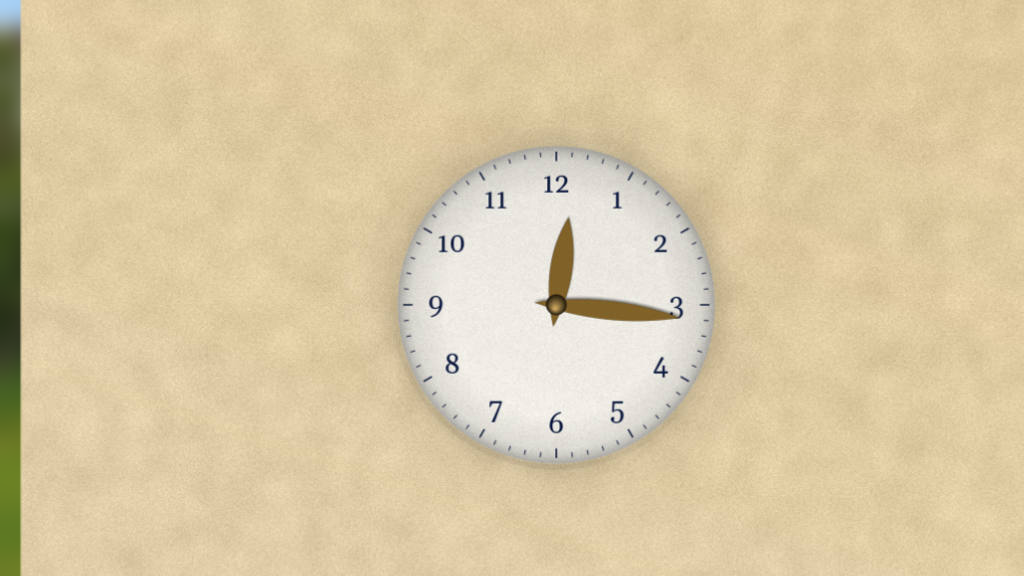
12 h 16 min
